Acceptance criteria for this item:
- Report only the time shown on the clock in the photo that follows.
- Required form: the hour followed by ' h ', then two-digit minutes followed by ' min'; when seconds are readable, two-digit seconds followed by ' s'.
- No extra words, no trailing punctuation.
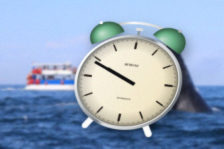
9 h 49 min
